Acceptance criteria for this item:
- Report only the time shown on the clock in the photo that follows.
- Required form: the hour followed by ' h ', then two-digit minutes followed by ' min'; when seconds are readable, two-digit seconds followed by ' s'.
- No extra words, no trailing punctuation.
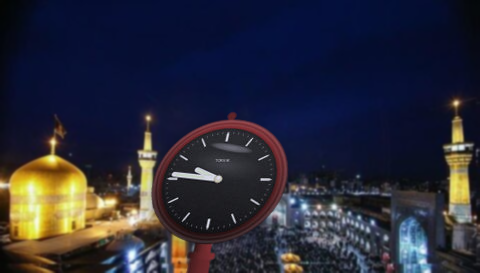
9 h 46 min
